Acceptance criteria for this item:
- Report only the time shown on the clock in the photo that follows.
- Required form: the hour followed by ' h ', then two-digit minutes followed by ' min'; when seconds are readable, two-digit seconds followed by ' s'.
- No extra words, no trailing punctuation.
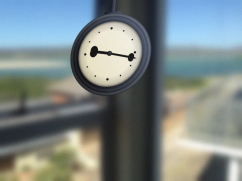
9 h 17 min
